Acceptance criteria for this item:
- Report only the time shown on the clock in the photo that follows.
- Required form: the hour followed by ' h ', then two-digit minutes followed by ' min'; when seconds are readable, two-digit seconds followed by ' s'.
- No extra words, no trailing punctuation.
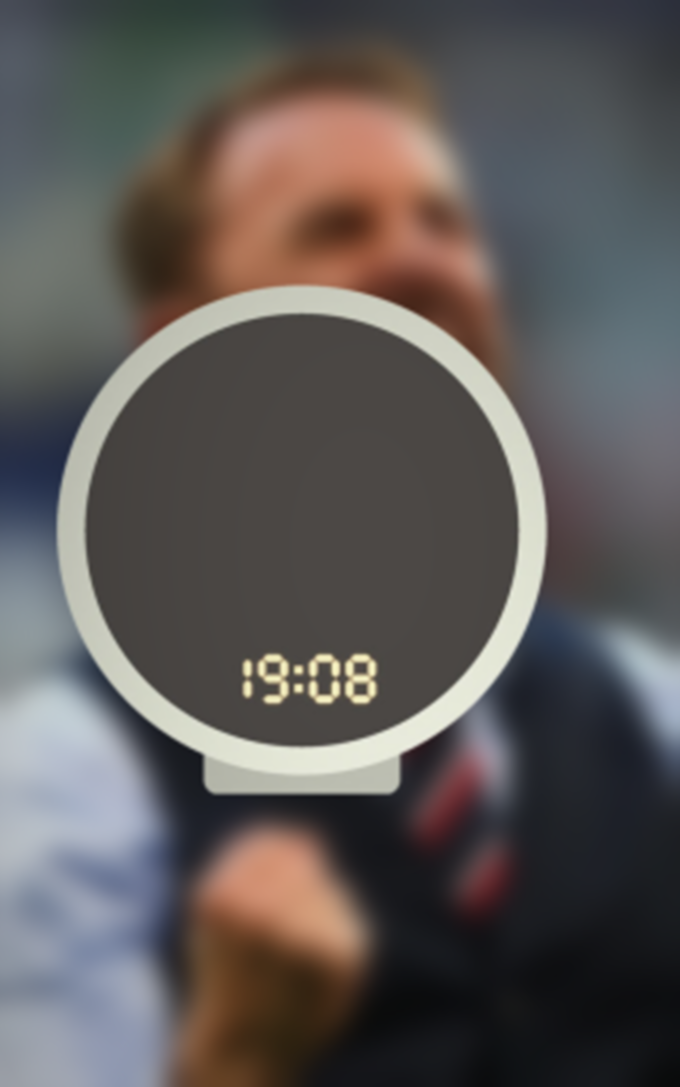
19 h 08 min
